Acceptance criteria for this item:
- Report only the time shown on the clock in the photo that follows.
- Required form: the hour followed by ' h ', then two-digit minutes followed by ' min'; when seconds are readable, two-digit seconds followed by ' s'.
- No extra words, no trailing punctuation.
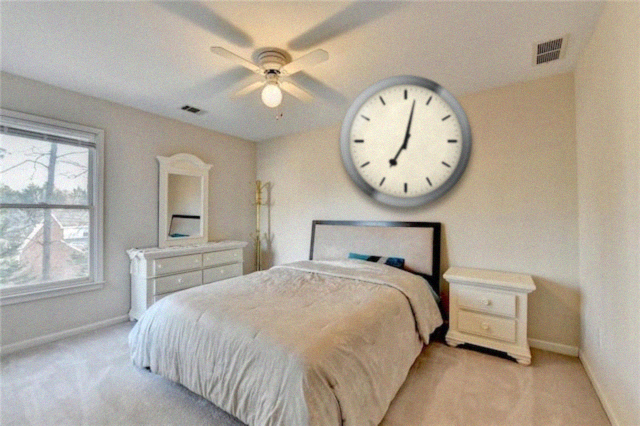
7 h 02 min
